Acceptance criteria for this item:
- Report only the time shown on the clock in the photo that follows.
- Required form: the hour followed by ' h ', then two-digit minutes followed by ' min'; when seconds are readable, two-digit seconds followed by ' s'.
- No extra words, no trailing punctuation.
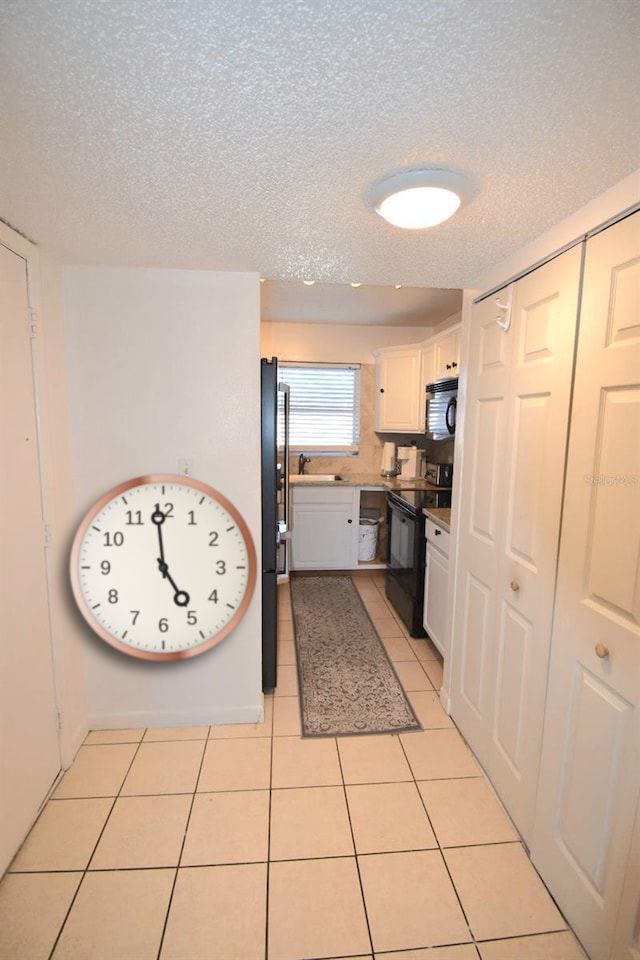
4 h 59 min
